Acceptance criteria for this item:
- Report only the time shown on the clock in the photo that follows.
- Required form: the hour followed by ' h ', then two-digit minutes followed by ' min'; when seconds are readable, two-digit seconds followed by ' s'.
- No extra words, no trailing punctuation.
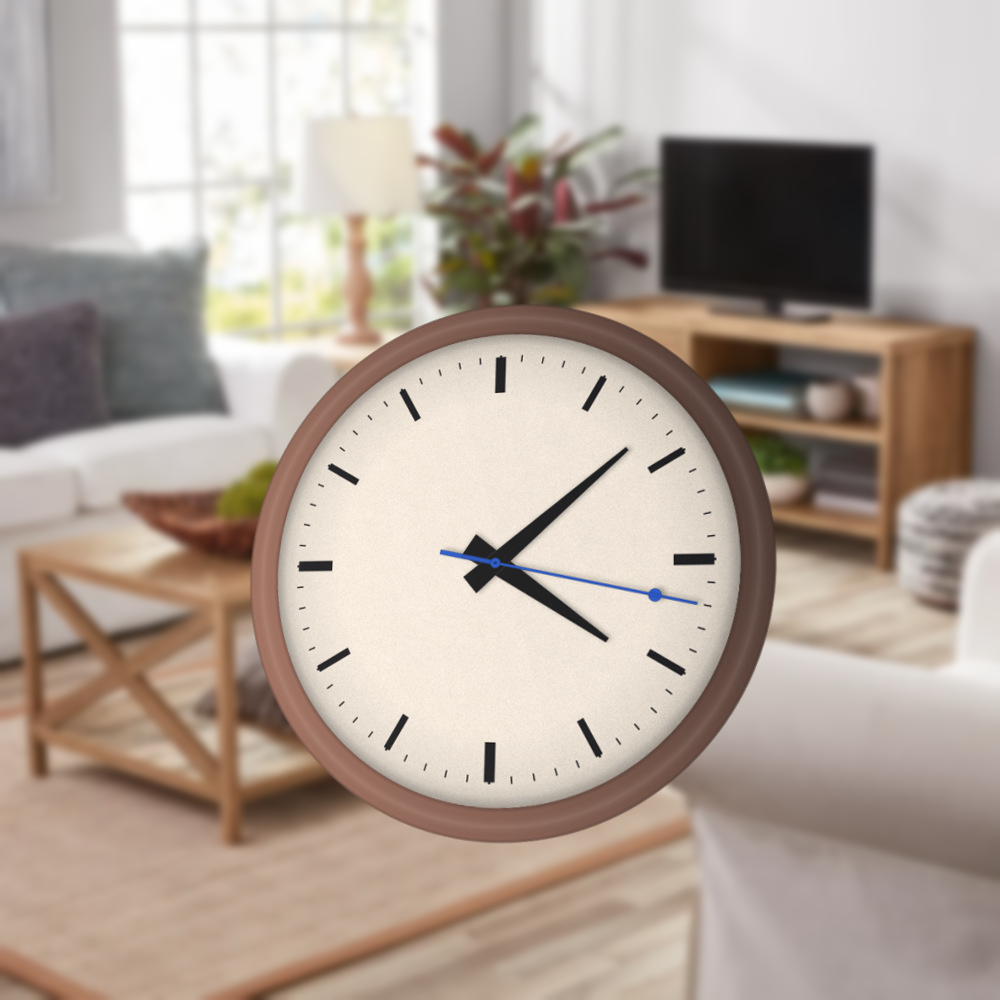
4 h 08 min 17 s
